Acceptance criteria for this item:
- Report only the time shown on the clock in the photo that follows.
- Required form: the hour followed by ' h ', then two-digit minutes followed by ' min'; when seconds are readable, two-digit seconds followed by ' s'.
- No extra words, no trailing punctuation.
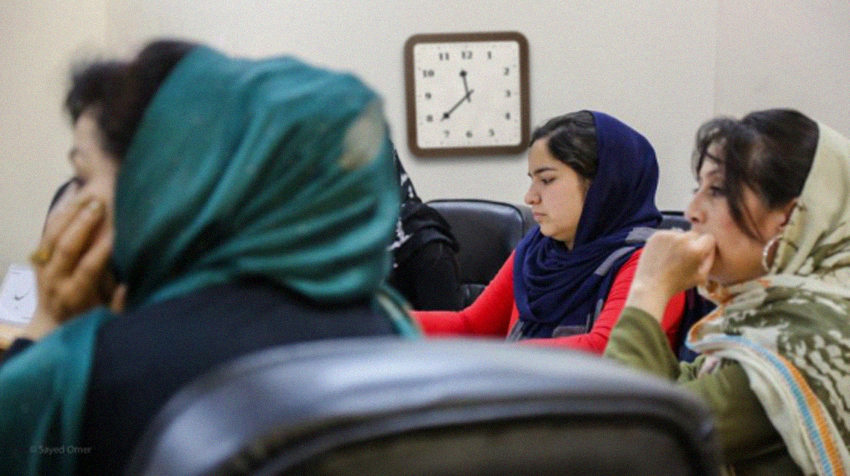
11 h 38 min
